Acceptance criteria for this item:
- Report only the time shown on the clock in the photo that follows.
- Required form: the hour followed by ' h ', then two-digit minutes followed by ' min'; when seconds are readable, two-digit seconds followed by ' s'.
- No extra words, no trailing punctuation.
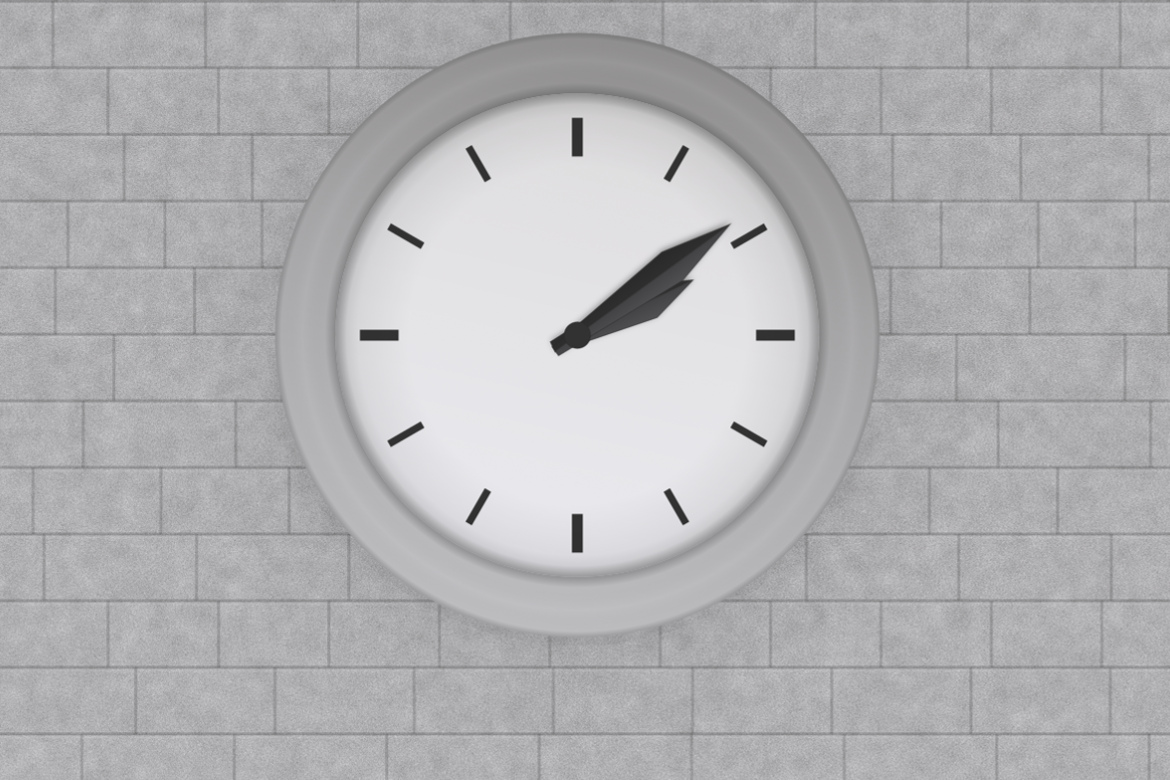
2 h 09 min
